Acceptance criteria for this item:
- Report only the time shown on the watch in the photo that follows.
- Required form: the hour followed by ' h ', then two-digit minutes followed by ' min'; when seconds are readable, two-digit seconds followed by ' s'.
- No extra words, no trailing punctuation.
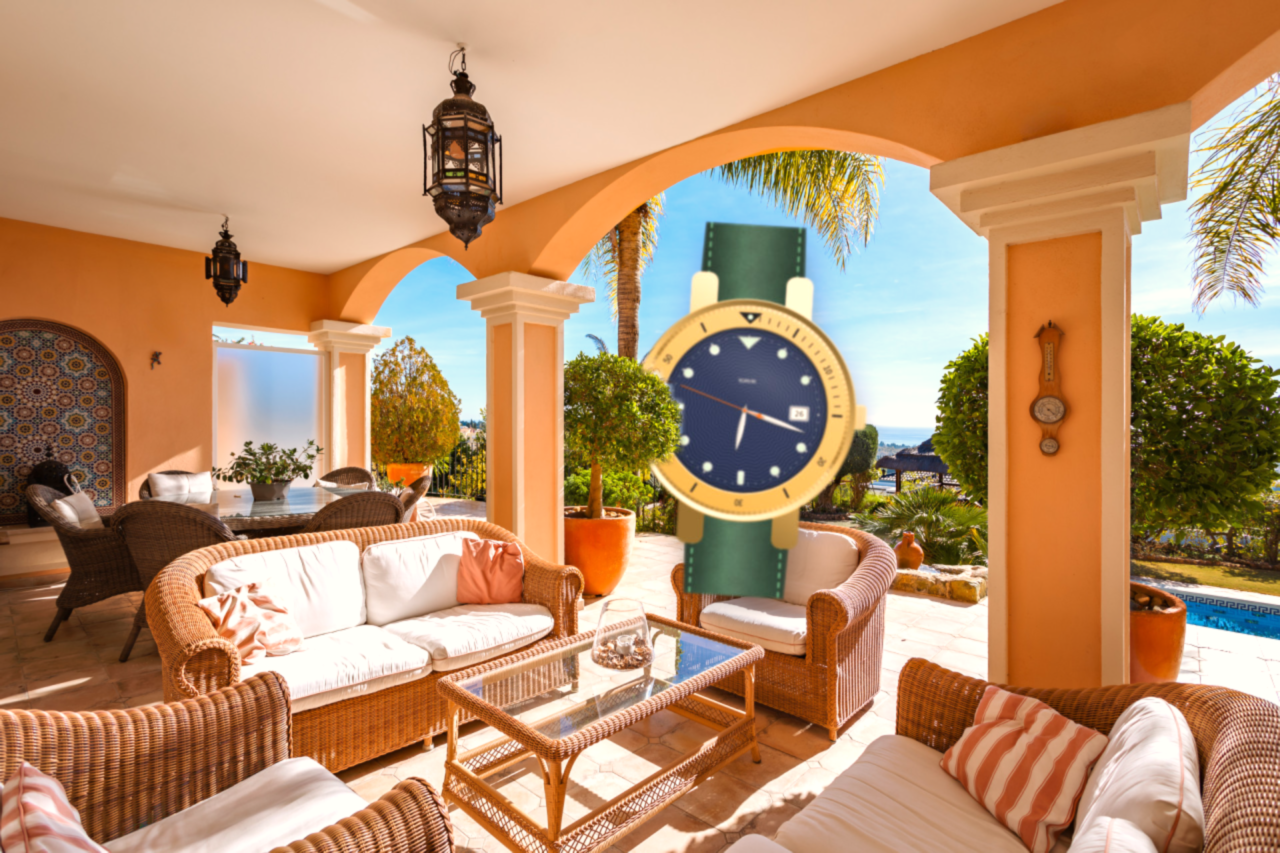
6 h 17 min 48 s
